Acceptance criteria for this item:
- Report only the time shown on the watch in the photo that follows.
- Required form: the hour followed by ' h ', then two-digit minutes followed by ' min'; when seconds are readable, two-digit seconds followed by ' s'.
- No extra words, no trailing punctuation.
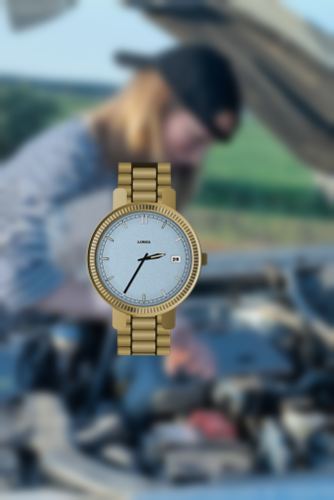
2 h 35 min
